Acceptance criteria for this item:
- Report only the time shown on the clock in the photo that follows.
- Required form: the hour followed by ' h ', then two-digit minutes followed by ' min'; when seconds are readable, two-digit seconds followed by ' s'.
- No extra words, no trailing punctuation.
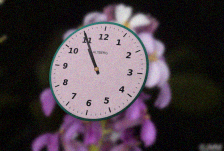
10 h 55 min
